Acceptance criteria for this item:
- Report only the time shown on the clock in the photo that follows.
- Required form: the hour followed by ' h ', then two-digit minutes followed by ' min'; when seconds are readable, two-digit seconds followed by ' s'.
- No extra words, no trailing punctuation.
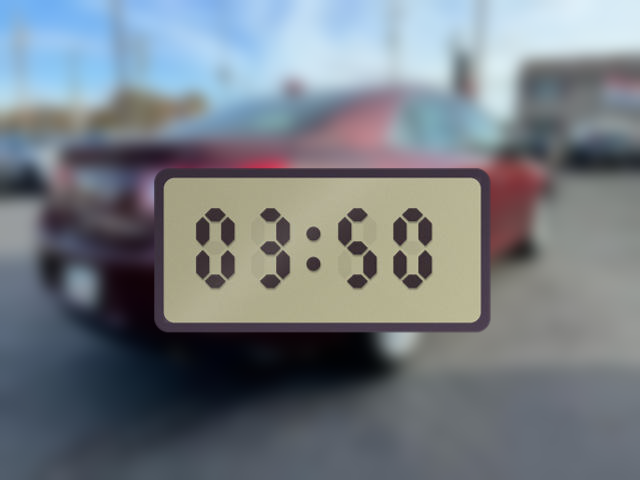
3 h 50 min
